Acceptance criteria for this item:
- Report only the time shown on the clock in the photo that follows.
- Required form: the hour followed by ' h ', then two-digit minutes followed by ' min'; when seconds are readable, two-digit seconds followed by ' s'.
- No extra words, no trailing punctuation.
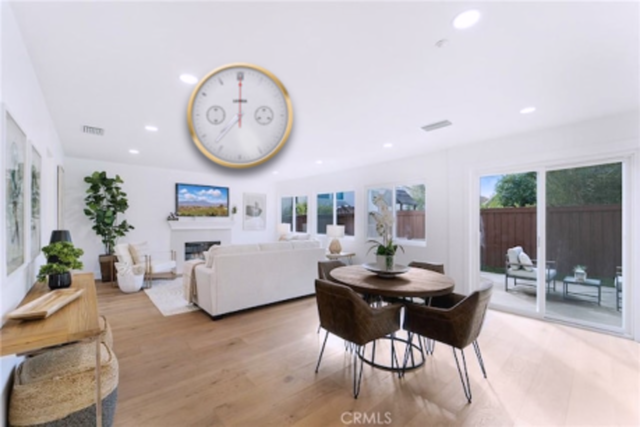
7 h 37 min
